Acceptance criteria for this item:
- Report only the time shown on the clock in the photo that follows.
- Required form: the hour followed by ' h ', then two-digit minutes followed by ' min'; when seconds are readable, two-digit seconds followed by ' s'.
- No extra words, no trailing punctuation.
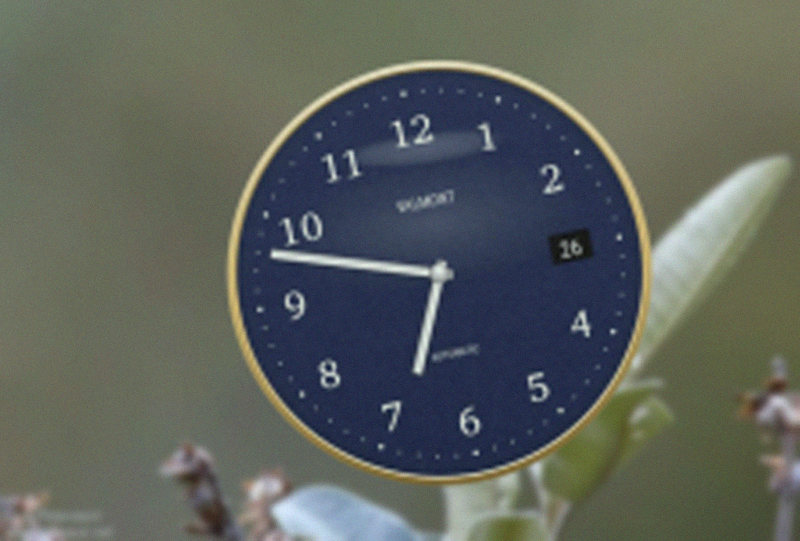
6 h 48 min
